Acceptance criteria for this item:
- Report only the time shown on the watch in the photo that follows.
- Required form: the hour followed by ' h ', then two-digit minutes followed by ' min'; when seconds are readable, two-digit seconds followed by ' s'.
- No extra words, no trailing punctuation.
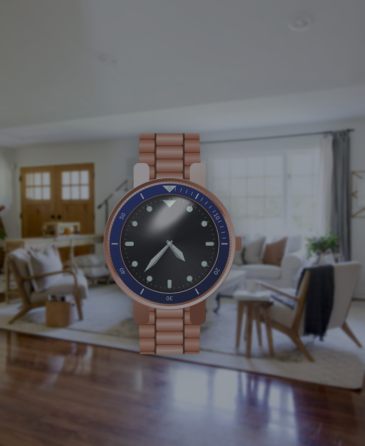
4 h 37 min
